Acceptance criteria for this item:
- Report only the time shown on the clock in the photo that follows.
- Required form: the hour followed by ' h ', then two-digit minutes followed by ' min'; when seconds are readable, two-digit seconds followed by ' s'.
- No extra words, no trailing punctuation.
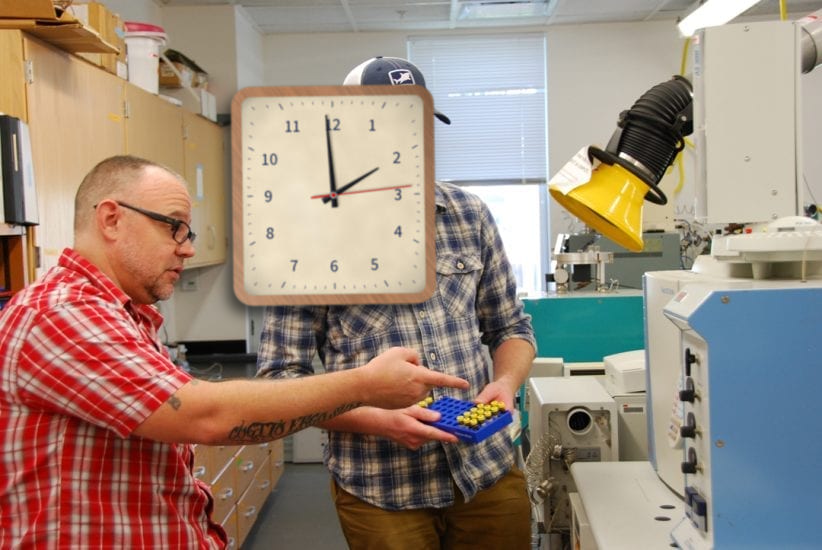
1 h 59 min 14 s
